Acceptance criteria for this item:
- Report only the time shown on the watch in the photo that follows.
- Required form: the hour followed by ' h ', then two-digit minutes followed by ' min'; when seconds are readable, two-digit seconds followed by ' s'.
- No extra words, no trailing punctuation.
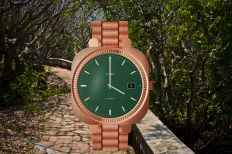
4 h 00 min
